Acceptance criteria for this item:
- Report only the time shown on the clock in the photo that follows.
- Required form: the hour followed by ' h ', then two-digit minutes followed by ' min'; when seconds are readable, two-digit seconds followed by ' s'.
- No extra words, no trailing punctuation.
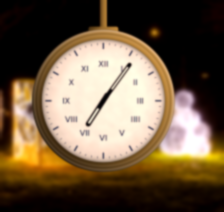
7 h 06 min
